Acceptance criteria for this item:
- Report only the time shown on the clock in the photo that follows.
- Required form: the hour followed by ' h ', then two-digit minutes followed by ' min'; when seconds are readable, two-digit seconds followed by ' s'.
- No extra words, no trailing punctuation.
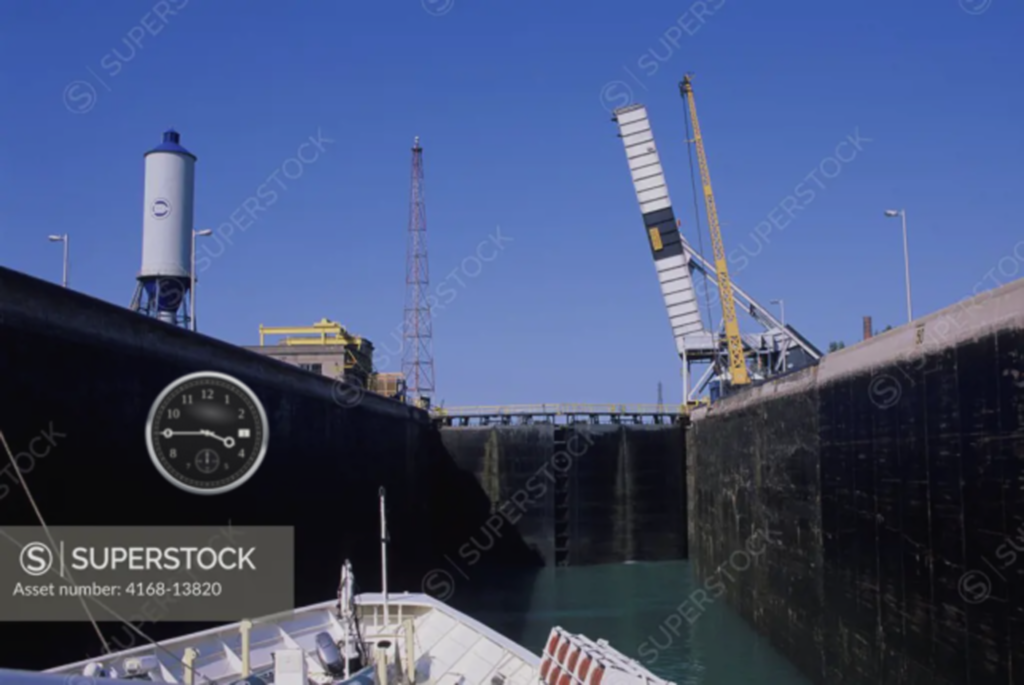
3 h 45 min
